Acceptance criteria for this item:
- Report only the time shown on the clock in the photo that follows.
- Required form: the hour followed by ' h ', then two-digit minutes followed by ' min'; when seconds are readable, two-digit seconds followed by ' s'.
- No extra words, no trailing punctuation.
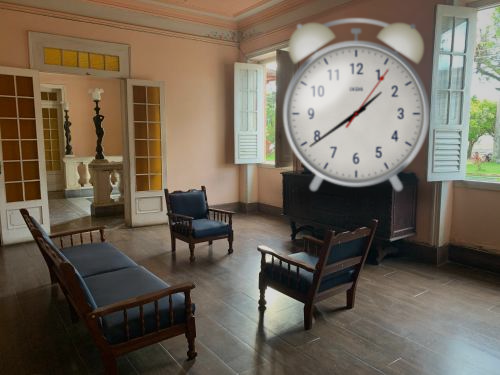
1 h 39 min 06 s
